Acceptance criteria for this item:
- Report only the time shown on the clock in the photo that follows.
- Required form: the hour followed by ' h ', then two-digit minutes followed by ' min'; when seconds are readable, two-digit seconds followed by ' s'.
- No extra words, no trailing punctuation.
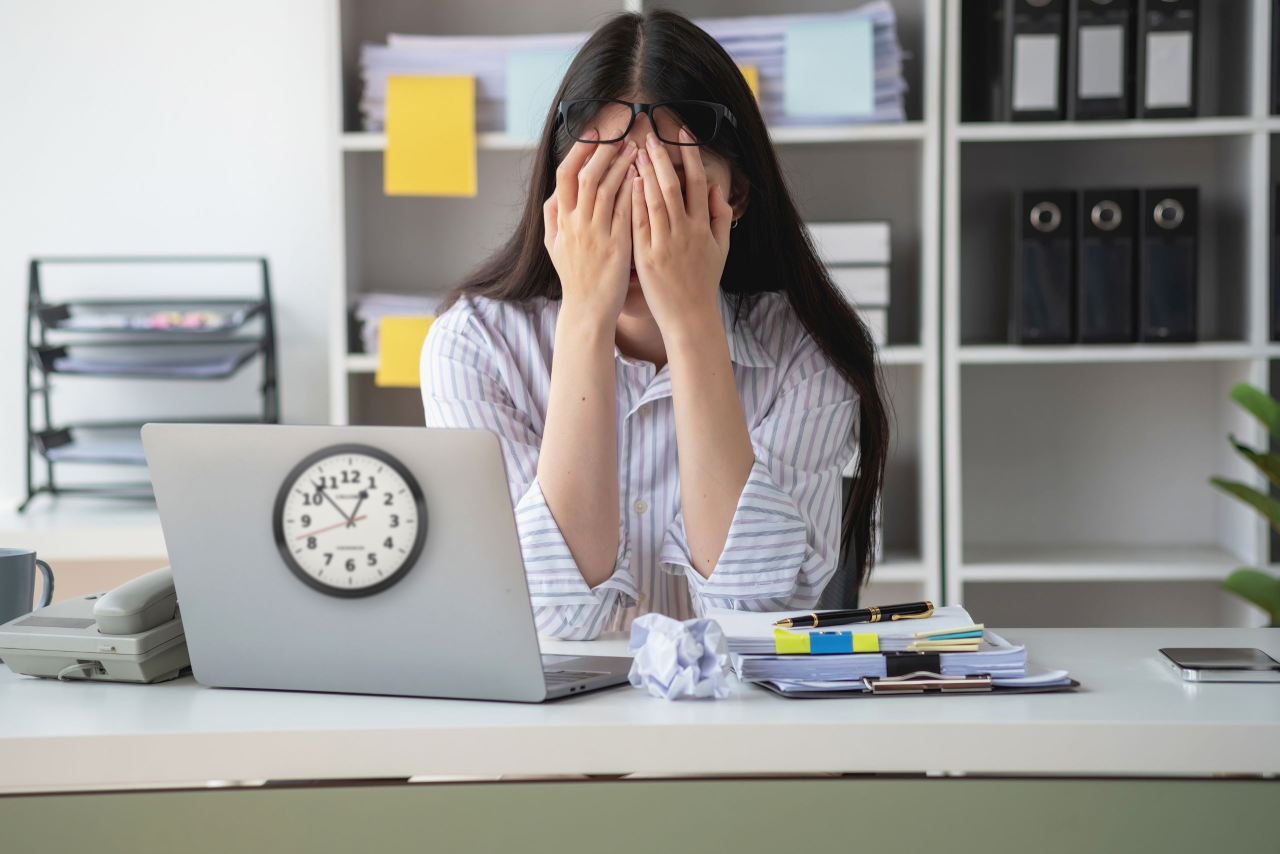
12 h 52 min 42 s
